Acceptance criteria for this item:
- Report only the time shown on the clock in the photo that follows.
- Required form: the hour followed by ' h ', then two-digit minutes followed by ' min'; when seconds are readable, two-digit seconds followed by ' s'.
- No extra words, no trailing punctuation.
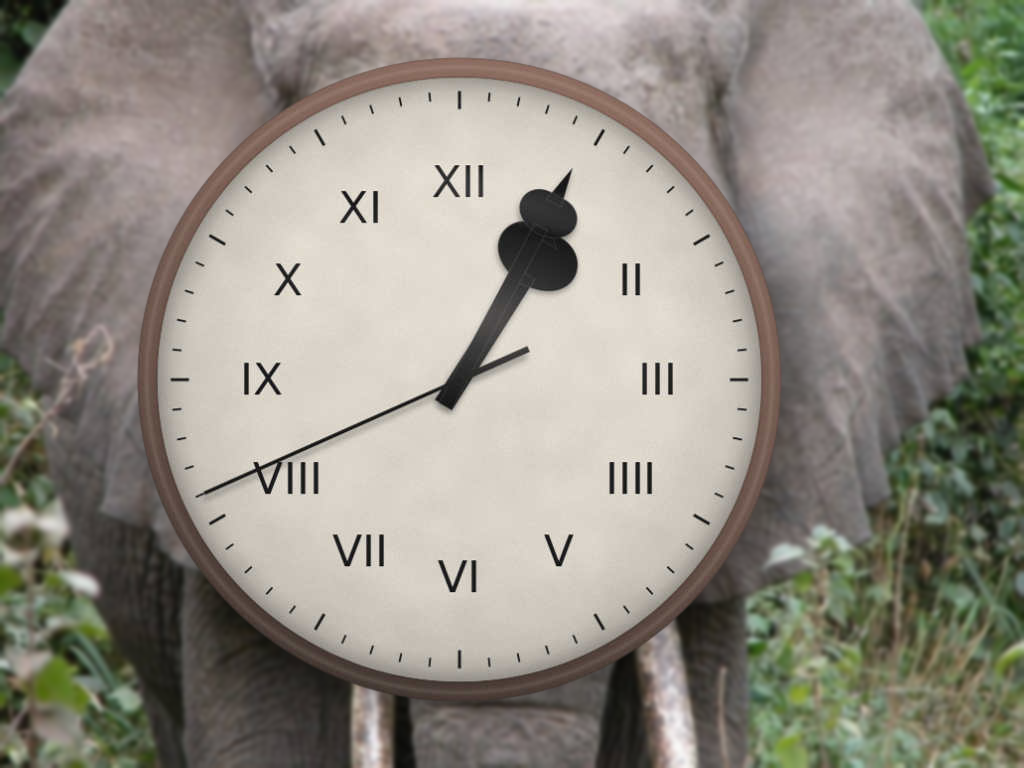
1 h 04 min 41 s
